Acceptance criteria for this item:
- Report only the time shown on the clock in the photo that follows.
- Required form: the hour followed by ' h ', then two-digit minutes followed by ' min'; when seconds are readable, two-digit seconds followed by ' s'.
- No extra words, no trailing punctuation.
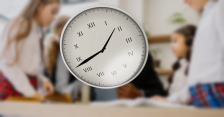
1 h 43 min
